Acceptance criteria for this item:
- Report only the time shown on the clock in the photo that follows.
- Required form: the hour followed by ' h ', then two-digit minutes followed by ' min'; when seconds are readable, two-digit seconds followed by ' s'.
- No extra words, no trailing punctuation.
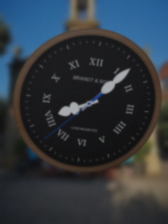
8 h 06 min 37 s
